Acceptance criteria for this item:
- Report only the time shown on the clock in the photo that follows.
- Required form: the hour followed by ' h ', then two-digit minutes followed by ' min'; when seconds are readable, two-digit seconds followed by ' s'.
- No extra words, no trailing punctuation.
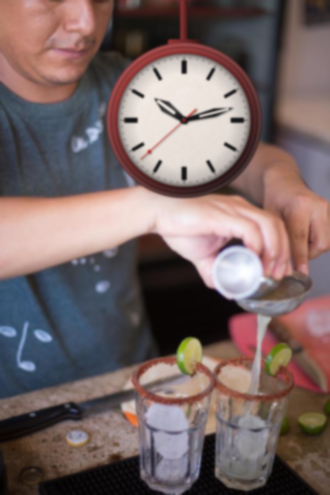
10 h 12 min 38 s
